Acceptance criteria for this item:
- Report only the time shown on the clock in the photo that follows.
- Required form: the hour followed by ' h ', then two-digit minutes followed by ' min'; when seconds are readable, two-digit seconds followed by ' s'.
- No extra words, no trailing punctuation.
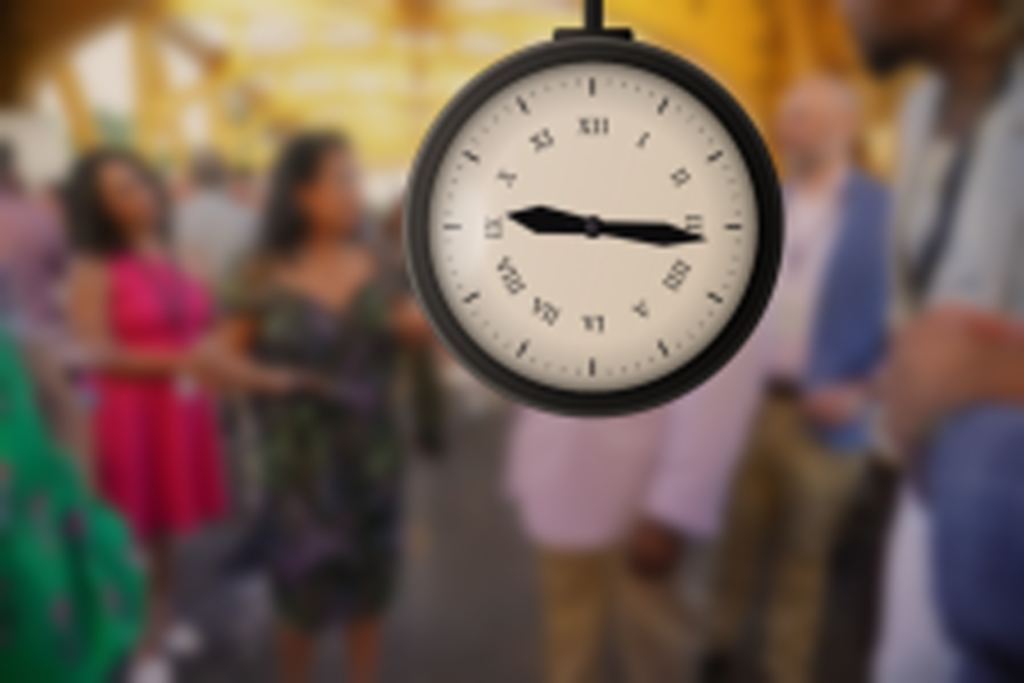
9 h 16 min
